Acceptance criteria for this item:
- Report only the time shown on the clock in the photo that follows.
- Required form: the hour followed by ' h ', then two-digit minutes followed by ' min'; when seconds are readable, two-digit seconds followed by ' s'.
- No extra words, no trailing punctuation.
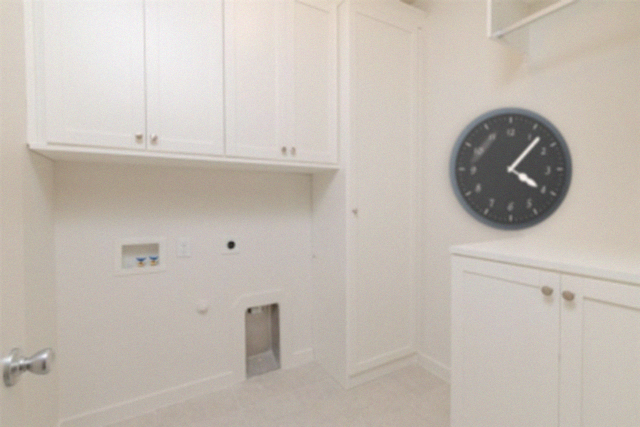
4 h 07 min
